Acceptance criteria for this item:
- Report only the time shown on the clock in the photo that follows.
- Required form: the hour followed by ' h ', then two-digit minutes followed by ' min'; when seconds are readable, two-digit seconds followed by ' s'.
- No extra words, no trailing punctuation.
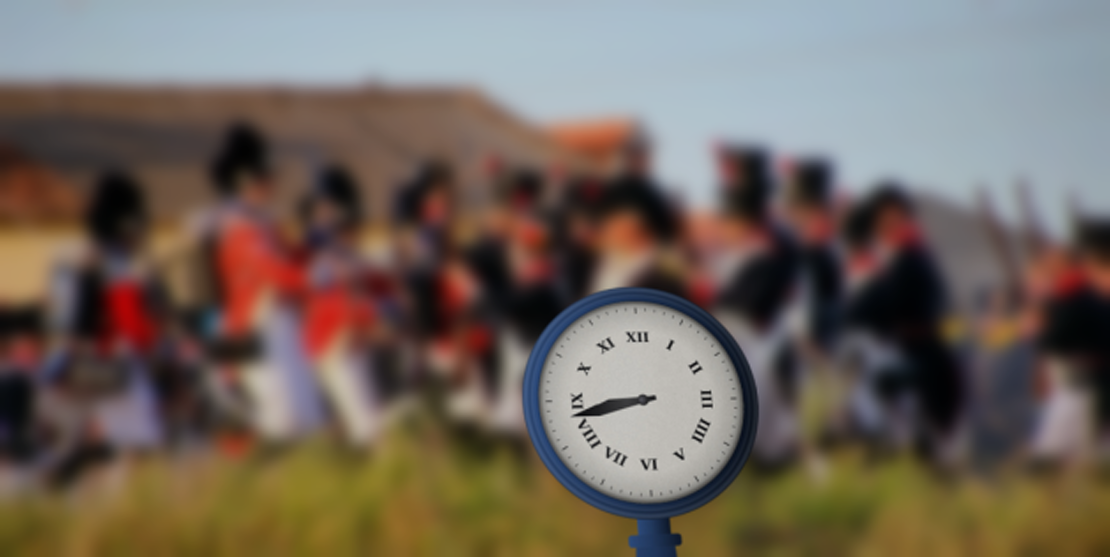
8 h 43 min
